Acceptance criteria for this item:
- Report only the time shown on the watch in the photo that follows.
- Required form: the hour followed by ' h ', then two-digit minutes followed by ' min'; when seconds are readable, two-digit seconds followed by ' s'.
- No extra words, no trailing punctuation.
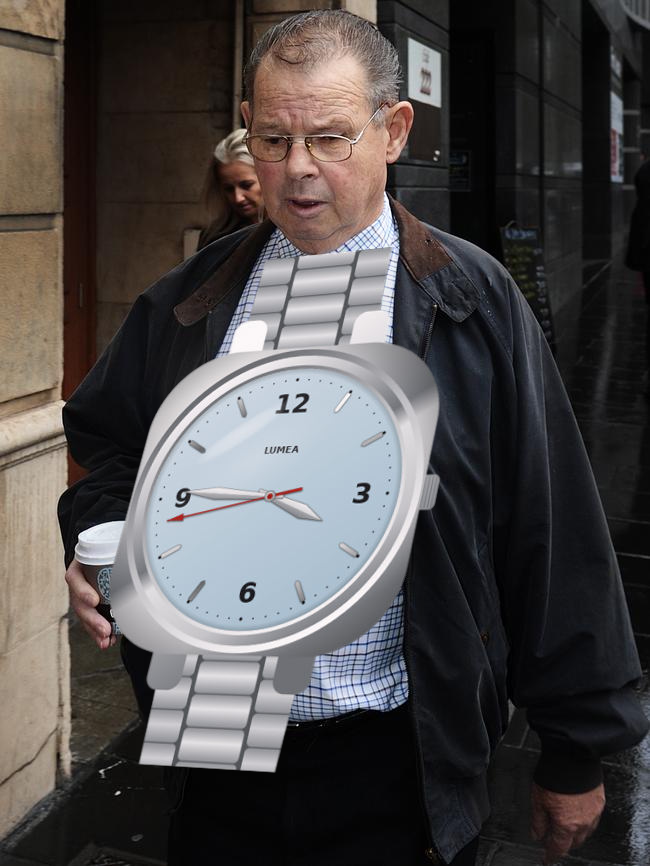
3 h 45 min 43 s
